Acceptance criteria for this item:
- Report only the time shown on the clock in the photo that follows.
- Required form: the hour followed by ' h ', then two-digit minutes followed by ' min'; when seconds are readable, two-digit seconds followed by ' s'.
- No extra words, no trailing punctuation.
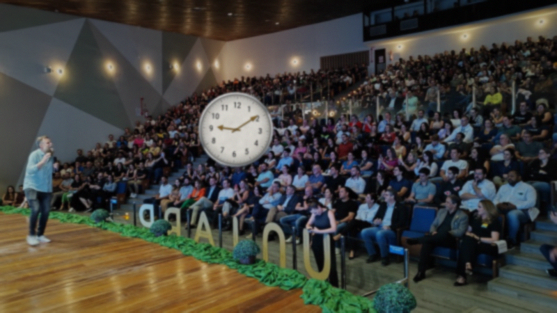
9 h 09 min
